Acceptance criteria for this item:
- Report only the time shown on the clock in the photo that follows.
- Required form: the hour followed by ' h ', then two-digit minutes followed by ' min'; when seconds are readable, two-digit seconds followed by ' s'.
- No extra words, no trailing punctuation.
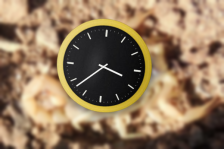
3 h 38 min
